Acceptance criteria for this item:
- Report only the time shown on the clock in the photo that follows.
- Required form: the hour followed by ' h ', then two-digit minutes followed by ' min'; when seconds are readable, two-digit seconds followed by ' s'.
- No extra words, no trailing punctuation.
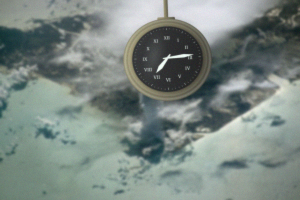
7 h 14 min
